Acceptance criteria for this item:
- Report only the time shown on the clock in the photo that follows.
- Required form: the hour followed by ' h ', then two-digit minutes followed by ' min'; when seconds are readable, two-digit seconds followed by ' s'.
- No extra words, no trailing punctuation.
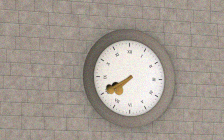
7 h 40 min
